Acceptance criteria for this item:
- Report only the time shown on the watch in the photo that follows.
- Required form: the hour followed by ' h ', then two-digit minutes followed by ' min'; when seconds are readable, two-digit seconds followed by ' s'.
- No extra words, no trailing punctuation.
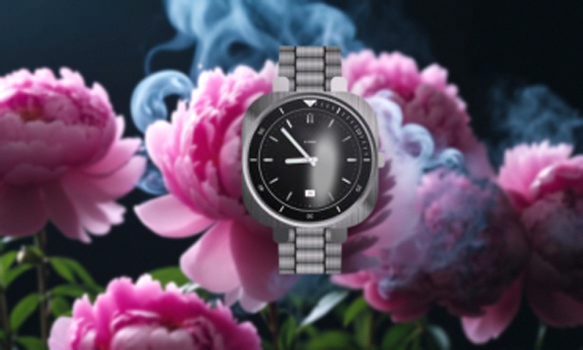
8 h 53 min
